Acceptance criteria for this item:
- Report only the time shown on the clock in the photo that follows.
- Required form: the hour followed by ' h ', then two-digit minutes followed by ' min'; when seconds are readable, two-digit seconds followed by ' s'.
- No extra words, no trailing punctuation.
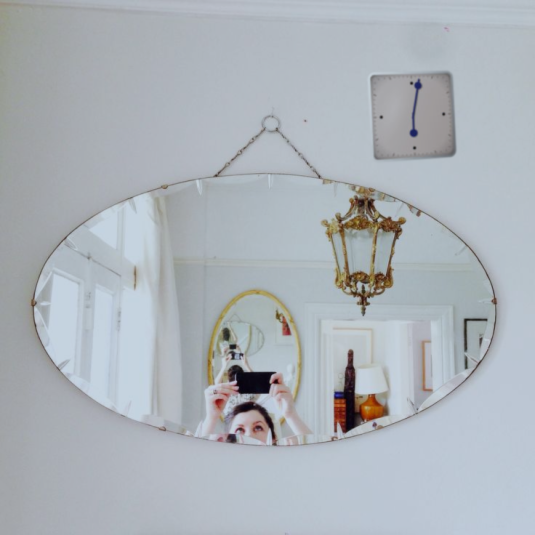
6 h 02 min
